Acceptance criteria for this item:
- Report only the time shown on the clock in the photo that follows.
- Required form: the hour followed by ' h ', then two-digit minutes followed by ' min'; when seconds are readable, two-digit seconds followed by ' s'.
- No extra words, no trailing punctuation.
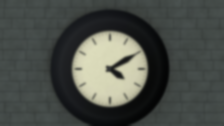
4 h 10 min
